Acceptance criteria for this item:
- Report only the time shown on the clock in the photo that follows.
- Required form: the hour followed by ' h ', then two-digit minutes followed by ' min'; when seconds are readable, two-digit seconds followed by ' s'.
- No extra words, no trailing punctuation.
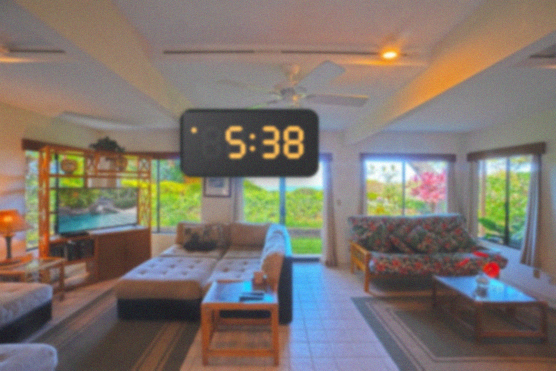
5 h 38 min
